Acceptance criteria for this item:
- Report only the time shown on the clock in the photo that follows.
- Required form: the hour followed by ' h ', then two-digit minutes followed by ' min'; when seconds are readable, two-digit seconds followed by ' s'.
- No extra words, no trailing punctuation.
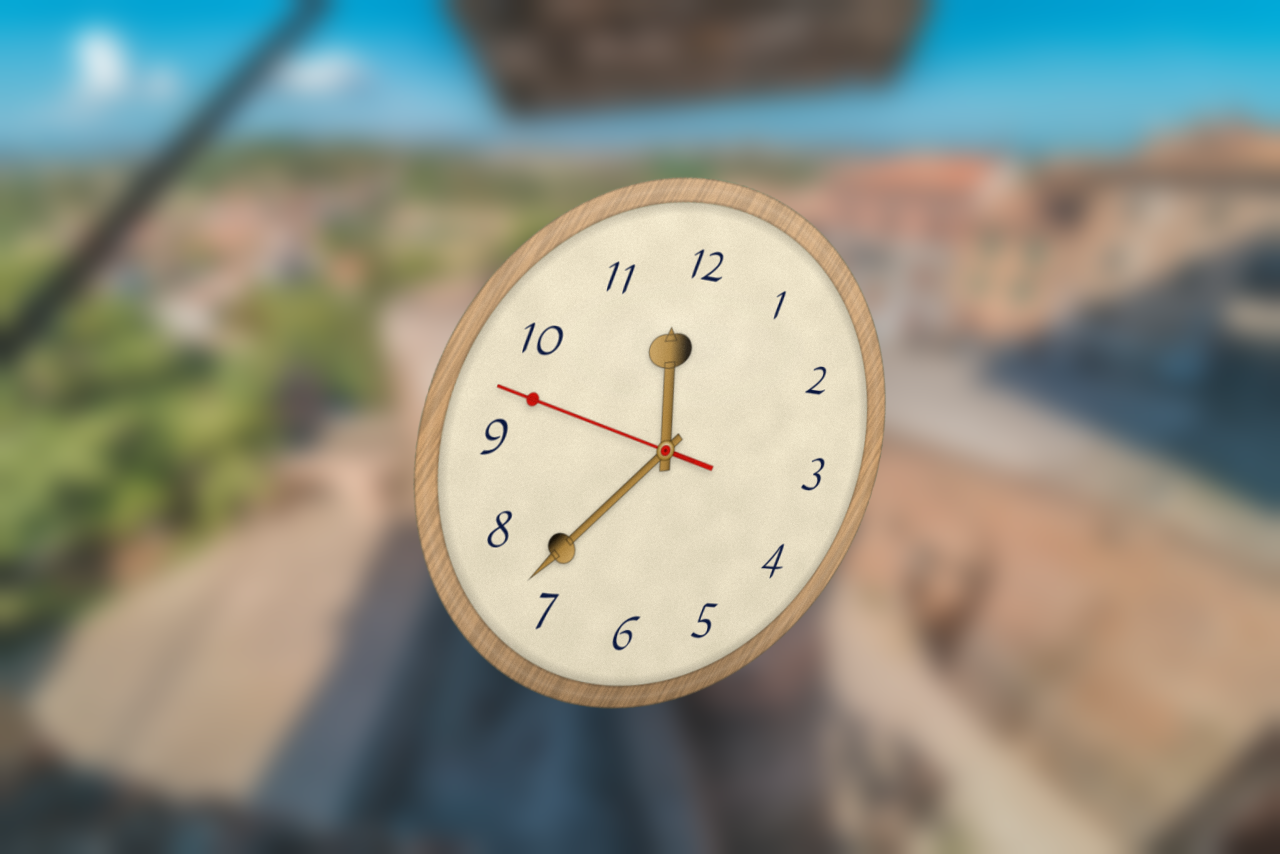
11 h 36 min 47 s
